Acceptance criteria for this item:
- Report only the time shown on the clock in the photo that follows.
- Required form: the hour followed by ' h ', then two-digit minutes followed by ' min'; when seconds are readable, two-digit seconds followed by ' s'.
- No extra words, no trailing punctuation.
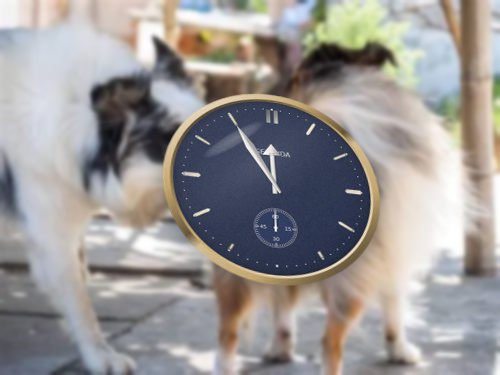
11 h 55 min
